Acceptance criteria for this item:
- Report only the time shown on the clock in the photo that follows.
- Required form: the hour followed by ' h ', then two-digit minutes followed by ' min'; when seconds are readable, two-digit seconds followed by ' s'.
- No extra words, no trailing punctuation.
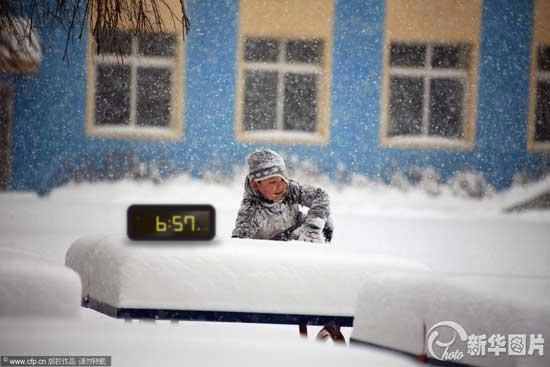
6 h 57 min
